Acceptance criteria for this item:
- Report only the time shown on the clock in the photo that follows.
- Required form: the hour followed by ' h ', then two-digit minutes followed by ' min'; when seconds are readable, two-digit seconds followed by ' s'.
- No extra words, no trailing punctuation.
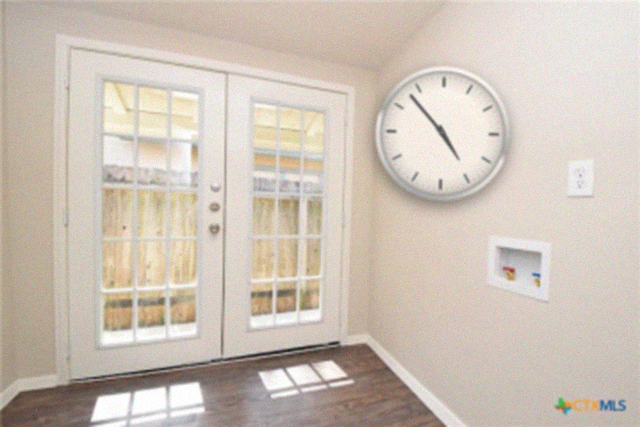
4 h 53 min
